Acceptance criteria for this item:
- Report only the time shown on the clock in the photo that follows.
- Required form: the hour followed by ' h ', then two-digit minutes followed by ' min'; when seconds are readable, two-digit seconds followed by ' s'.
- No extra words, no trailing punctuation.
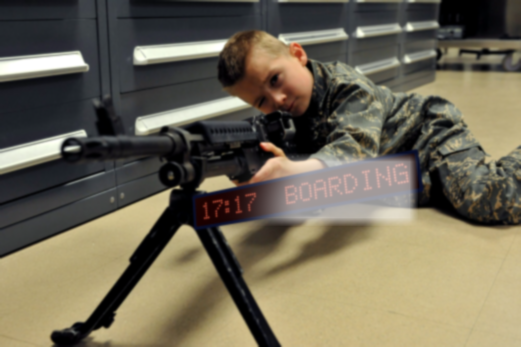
17 h 17 min
